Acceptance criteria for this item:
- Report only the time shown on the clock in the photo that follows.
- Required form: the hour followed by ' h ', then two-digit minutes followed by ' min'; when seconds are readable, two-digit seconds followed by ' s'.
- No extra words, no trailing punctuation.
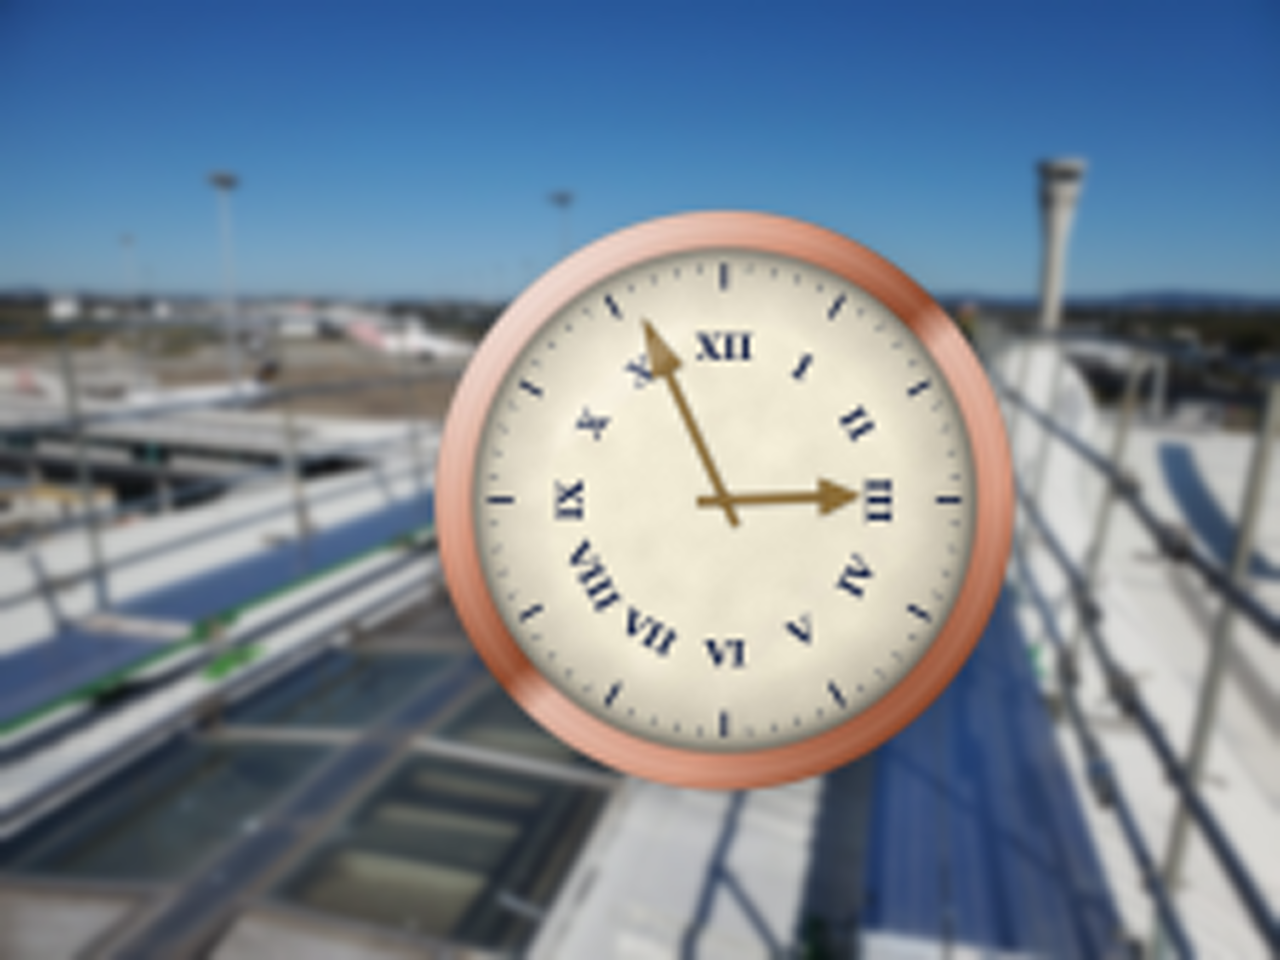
2 h 56 min
